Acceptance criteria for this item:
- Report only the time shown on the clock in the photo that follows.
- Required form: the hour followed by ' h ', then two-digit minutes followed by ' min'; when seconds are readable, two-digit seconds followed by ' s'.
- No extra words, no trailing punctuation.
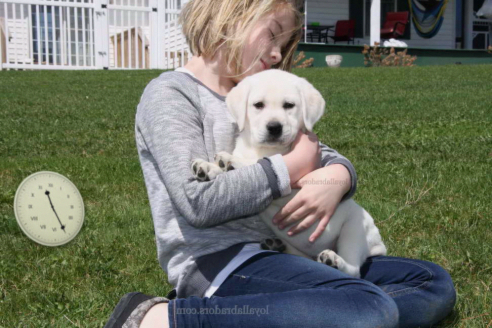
11 h 26 min
